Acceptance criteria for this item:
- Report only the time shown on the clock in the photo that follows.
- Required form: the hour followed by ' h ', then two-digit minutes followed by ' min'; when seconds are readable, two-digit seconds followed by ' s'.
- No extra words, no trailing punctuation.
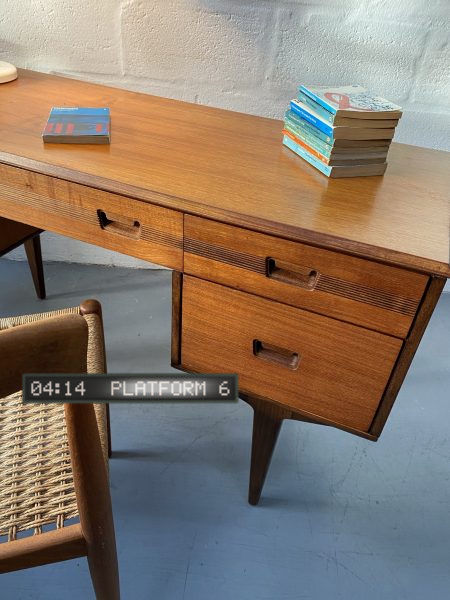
4 h 14 min
